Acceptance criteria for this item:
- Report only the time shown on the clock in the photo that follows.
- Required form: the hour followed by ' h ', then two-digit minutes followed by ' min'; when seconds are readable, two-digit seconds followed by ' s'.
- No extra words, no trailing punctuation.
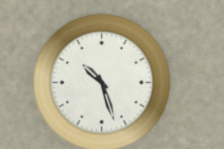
10 h 27 min
